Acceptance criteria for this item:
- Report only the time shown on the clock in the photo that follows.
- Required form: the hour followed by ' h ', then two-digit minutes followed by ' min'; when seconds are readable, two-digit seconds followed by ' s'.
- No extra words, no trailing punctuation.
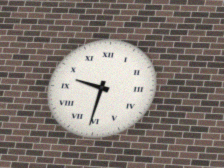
9 h 31 min
